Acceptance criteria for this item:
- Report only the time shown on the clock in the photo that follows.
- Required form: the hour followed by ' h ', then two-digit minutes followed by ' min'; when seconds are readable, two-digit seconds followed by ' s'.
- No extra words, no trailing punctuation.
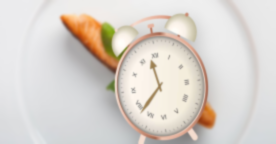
11 h 38 min
